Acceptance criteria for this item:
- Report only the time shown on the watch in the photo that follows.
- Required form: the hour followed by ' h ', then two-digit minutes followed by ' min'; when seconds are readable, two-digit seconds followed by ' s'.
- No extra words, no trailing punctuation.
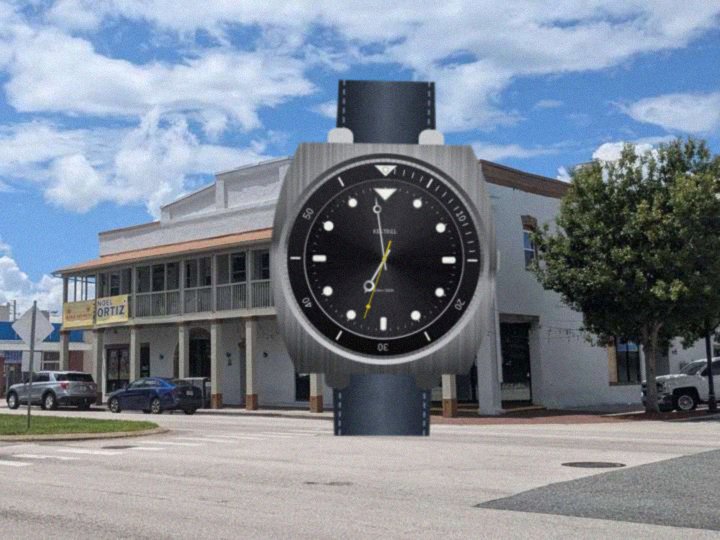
6 h 58 min 33 s
